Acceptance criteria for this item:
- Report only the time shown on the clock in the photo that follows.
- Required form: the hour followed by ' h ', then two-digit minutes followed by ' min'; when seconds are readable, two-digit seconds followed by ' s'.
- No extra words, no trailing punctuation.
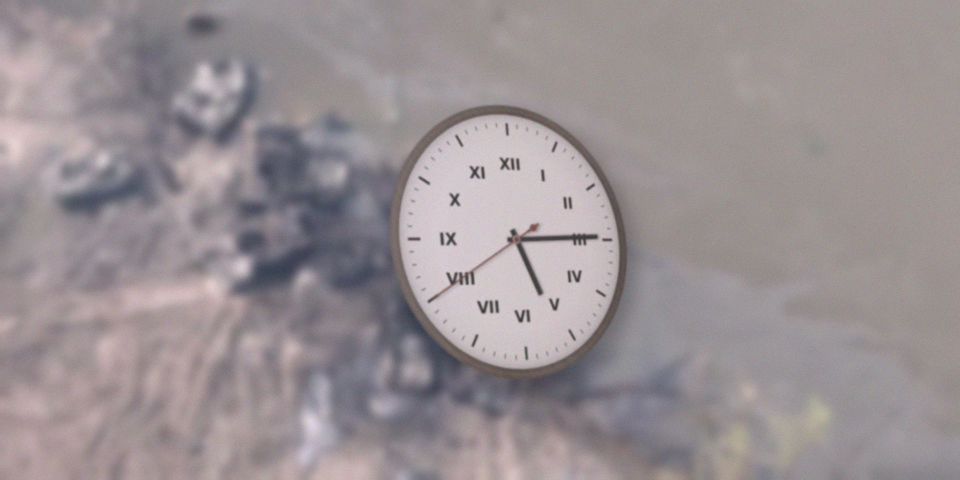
5 h 14 min 40 s
